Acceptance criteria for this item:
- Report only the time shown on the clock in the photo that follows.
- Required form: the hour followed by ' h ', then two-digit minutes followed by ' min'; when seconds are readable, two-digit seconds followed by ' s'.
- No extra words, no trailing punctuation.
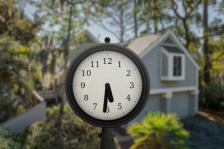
5 h 31 min
